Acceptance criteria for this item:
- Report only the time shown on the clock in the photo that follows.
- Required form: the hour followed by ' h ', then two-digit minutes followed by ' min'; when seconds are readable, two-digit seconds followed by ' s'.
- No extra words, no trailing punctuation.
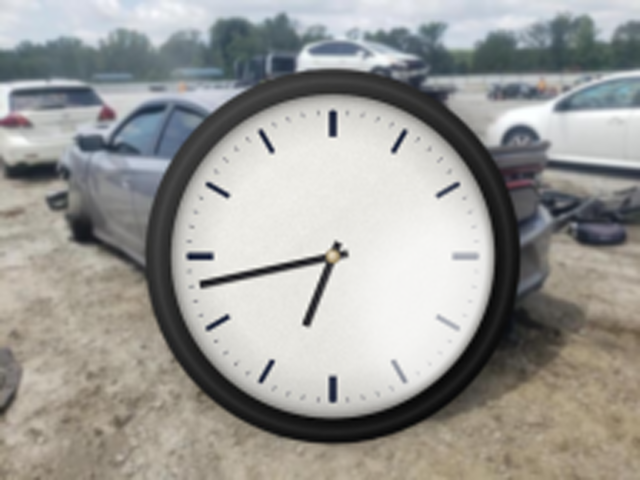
6 h 43 min
